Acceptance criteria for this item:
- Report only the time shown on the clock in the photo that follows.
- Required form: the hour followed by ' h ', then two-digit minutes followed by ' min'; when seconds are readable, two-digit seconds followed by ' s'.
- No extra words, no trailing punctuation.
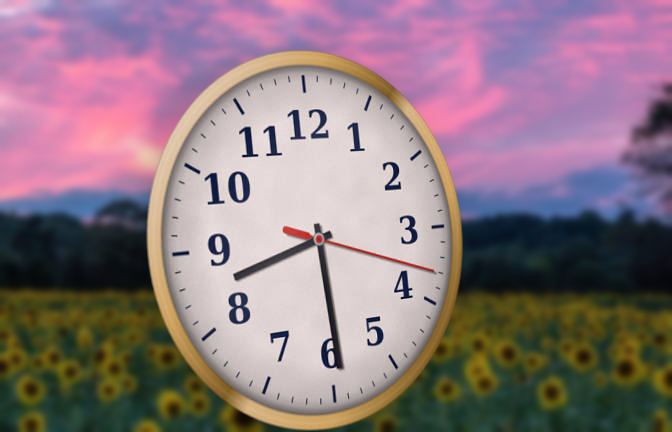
8 h 29 min 18 s
